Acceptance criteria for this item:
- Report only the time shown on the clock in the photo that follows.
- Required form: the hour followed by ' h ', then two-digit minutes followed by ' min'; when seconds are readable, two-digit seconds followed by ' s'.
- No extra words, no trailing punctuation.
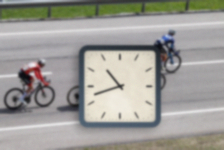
10 h 42 min
